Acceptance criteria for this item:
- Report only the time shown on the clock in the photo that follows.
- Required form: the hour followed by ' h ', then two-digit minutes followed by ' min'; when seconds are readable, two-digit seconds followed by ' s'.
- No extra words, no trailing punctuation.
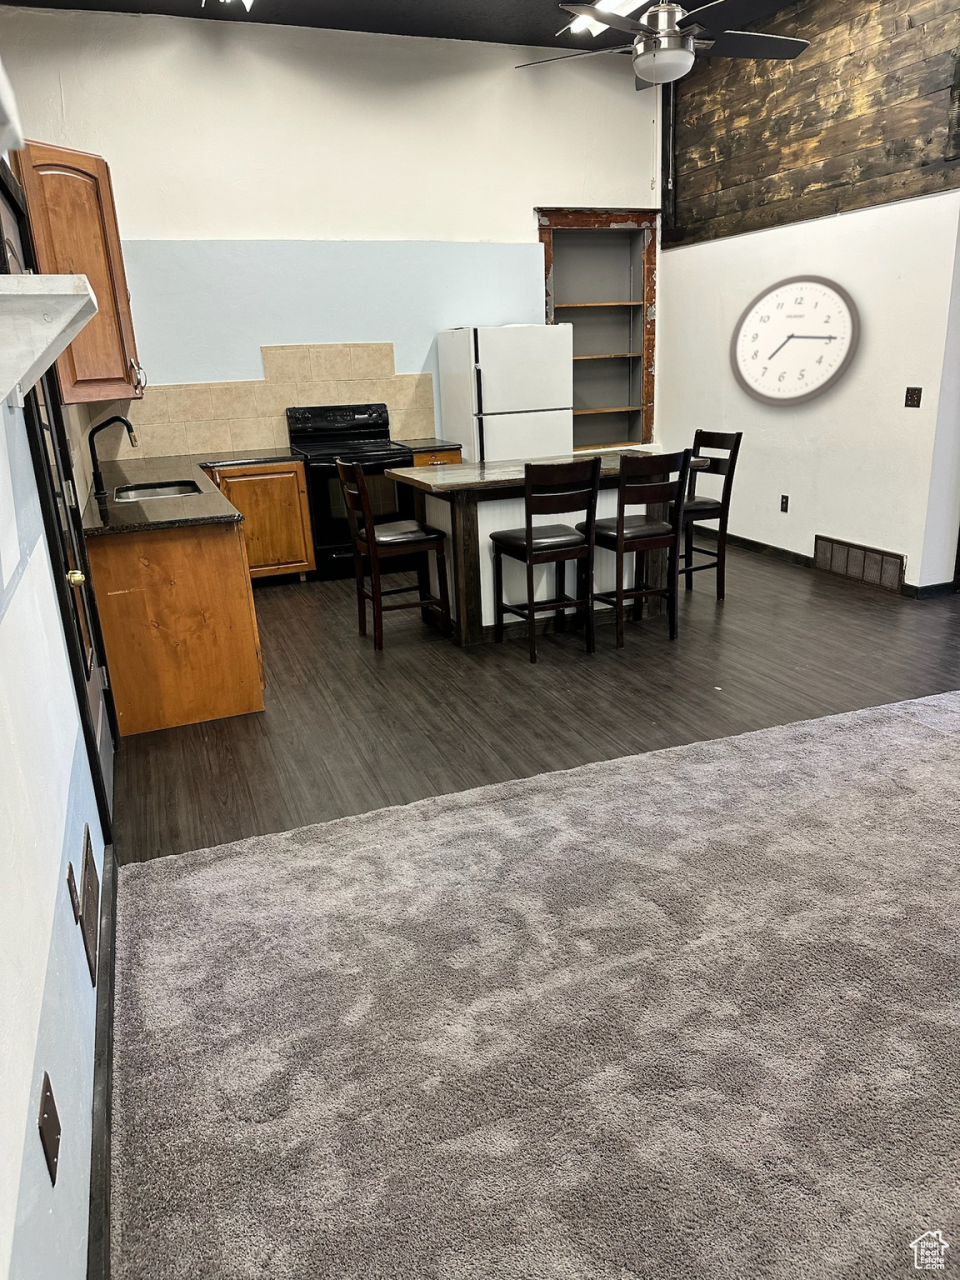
7 h 15 min
